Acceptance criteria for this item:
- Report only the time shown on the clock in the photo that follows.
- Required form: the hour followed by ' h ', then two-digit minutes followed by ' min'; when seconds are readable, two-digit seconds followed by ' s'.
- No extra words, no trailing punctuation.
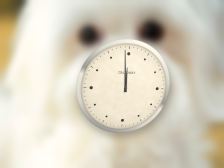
11 h 59 min
